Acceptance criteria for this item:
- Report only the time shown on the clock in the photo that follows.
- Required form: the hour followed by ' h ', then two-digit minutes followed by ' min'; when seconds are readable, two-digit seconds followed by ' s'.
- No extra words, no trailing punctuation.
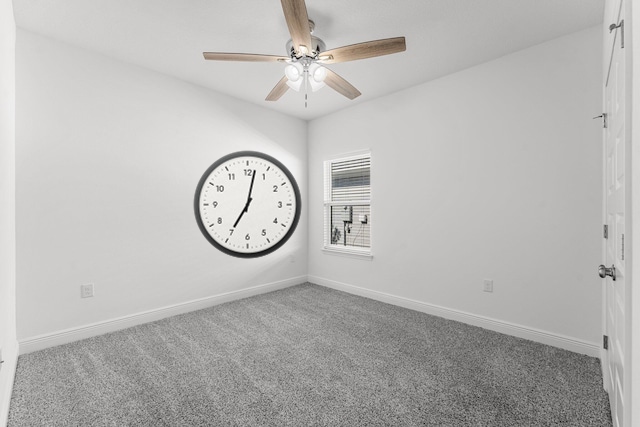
7 h 02 min
